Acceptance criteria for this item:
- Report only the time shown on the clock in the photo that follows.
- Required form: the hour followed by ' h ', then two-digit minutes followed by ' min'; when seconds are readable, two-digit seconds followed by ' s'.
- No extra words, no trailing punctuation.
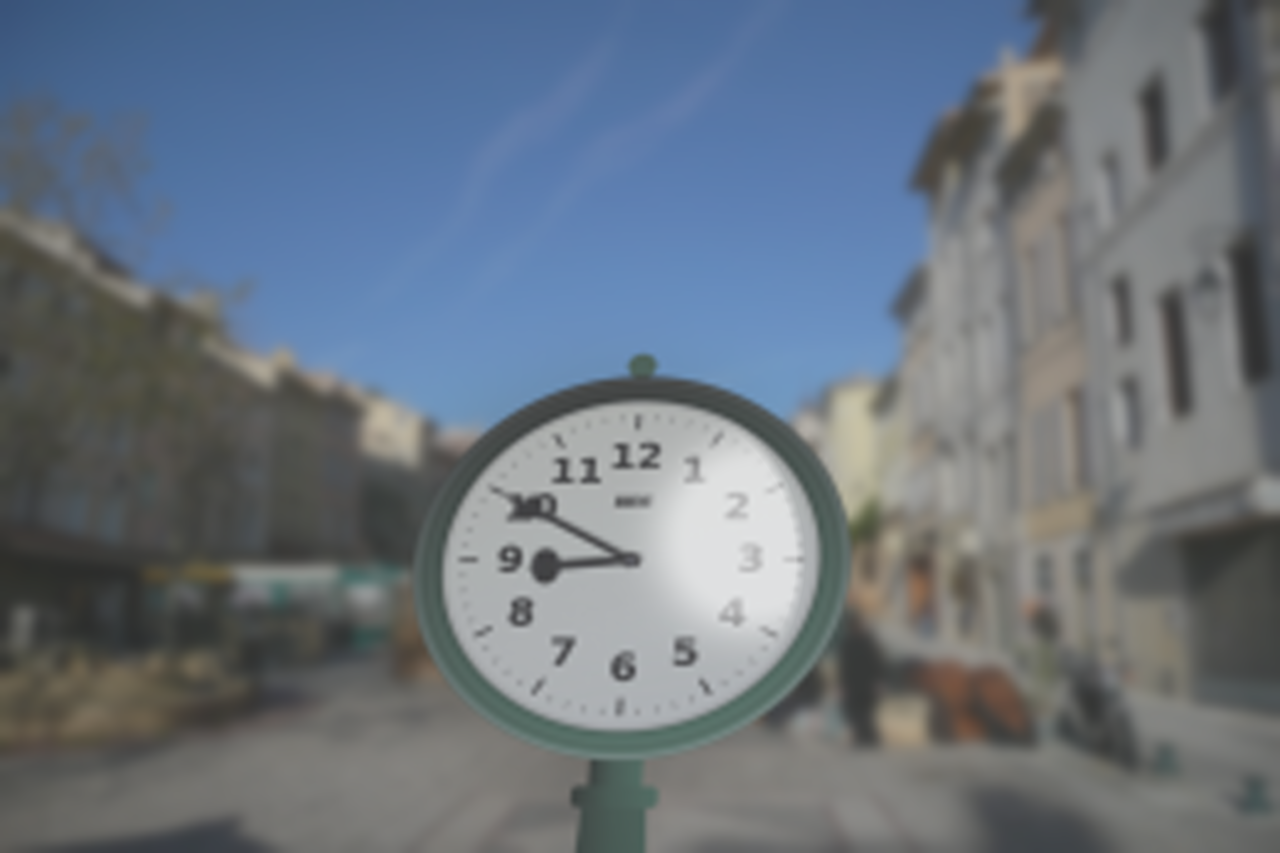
8 h 50 min
